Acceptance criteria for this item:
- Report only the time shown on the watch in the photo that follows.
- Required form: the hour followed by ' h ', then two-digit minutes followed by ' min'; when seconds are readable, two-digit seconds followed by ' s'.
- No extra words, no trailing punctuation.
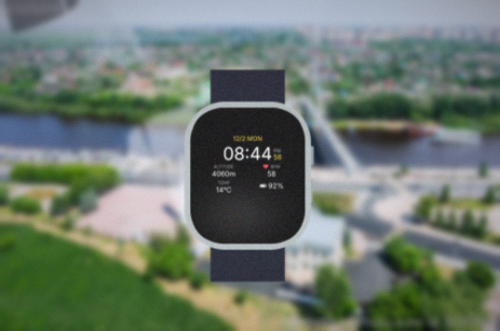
8 h 44 min
